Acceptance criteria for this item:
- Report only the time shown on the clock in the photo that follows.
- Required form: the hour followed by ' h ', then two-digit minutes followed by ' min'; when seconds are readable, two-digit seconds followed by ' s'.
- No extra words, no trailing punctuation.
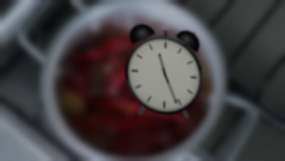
11 h 26 min
